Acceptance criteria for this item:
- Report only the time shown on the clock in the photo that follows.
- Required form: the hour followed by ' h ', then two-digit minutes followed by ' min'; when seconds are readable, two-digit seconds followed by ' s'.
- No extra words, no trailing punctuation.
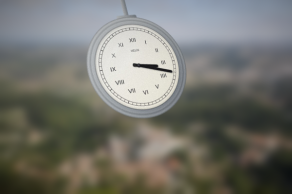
3 h 18 min
